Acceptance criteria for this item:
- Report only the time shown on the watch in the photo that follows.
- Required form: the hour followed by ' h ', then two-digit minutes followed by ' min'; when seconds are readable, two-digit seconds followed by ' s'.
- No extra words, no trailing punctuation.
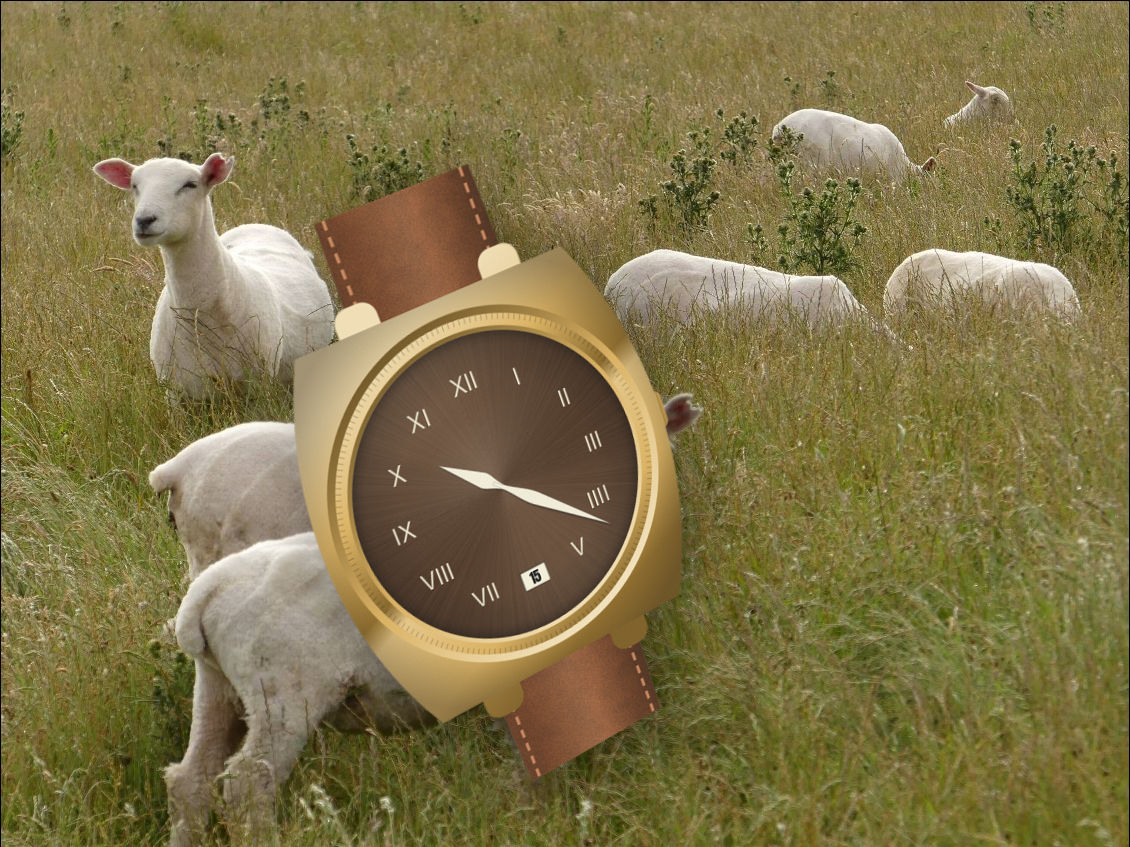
10 h 22 min
